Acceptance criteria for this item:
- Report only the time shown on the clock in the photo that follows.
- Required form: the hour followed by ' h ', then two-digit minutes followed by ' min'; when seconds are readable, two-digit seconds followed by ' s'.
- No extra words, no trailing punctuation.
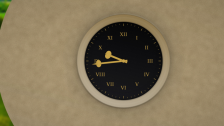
9 h 44 min
